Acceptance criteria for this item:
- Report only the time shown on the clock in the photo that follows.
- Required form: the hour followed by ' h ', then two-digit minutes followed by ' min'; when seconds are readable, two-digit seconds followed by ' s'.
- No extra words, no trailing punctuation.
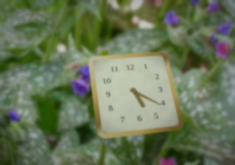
5 h 21 min
